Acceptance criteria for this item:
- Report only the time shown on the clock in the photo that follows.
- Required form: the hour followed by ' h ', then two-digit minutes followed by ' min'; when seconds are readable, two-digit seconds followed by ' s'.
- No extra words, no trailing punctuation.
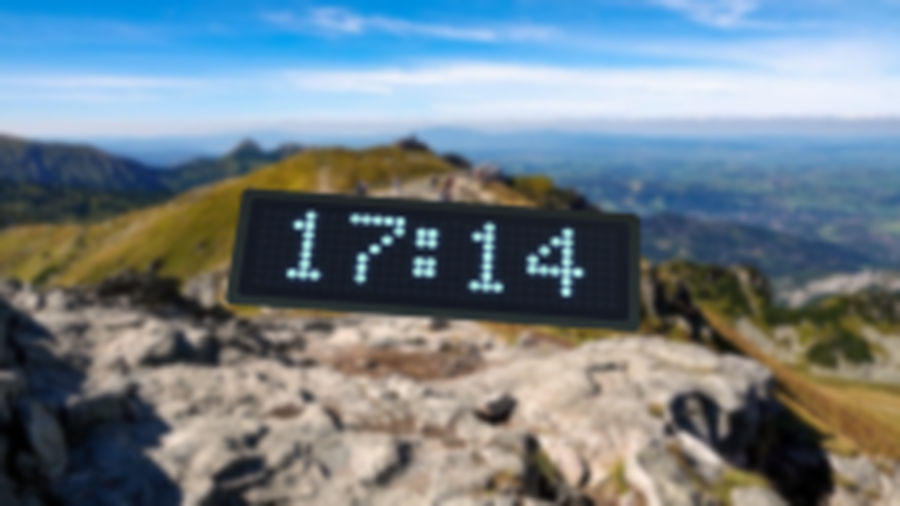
17 h 14 min
